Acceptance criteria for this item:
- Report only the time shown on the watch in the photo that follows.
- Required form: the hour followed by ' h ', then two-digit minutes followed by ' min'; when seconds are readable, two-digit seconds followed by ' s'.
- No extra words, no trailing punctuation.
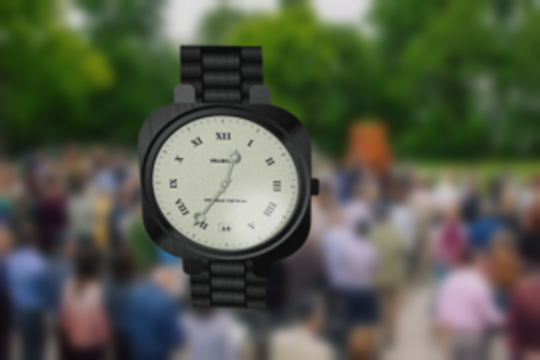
12 h 36 min
